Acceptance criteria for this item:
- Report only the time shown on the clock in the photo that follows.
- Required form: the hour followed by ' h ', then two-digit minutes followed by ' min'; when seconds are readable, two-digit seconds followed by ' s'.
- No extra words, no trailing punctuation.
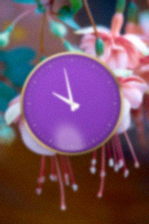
9 h 58 min
